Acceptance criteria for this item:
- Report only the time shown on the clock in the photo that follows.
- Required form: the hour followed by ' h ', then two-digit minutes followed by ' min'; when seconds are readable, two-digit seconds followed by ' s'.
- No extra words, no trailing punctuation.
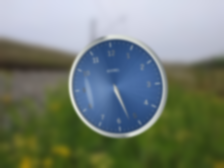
5 h 27 min
